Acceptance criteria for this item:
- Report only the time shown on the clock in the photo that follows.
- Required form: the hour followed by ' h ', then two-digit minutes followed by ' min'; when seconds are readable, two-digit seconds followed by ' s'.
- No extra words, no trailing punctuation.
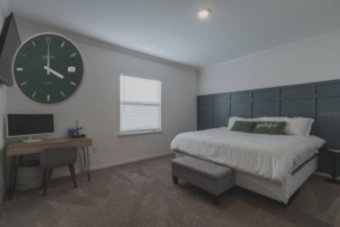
4 h 00 min
